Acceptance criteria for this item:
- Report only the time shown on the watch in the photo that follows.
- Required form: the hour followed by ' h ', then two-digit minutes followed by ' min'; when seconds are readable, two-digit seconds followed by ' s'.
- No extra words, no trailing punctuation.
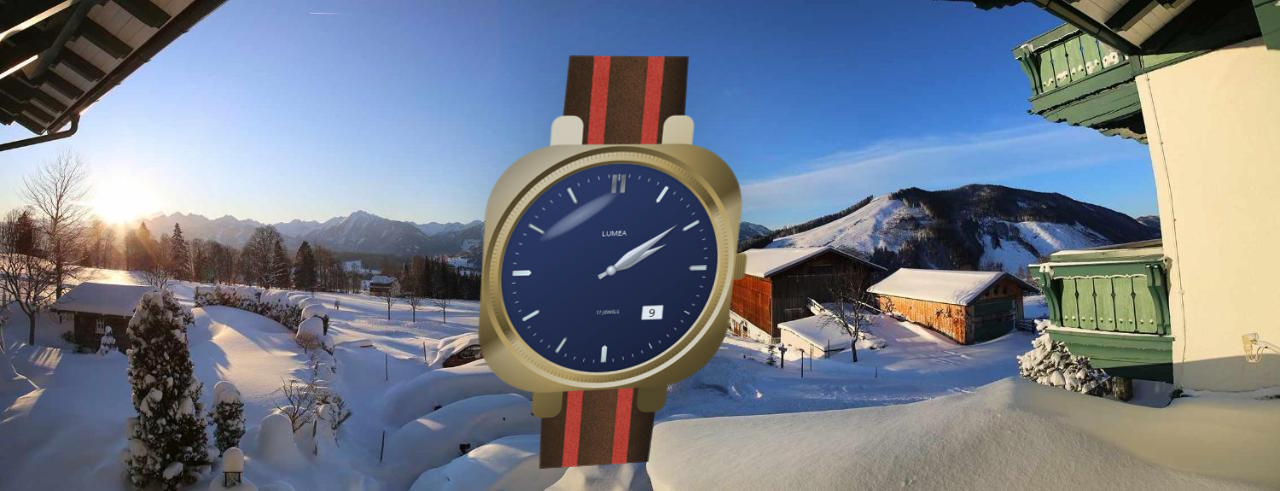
2 h 09 min
